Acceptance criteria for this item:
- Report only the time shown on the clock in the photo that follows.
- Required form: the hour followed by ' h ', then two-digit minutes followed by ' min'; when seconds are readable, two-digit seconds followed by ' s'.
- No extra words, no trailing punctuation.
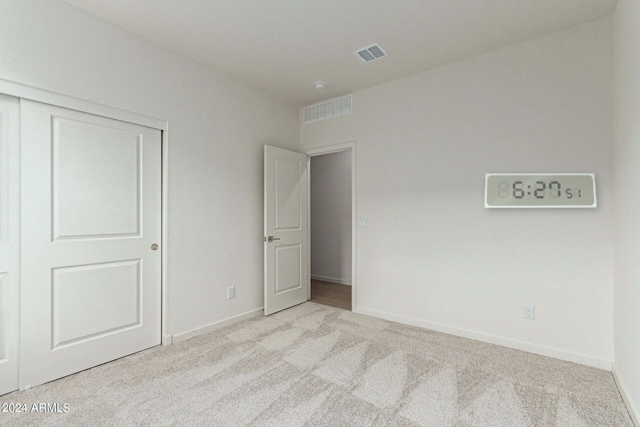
6 h 27 min 51 s
